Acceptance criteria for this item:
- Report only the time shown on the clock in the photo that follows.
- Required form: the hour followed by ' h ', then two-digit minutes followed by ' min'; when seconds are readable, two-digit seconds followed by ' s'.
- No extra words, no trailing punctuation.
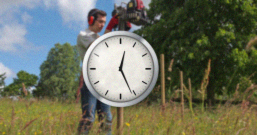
12 h 26 min
